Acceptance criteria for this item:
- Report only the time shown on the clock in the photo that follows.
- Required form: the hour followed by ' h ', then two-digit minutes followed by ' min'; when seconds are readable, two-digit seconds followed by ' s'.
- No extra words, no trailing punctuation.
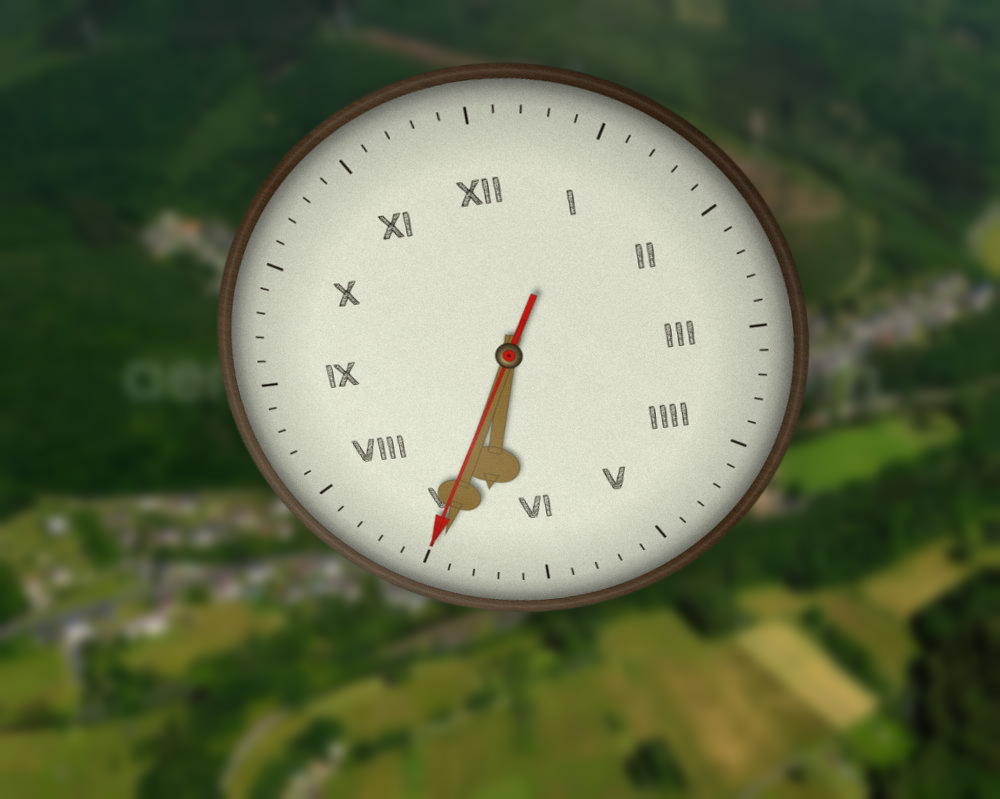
6 h 34 min 35 s
